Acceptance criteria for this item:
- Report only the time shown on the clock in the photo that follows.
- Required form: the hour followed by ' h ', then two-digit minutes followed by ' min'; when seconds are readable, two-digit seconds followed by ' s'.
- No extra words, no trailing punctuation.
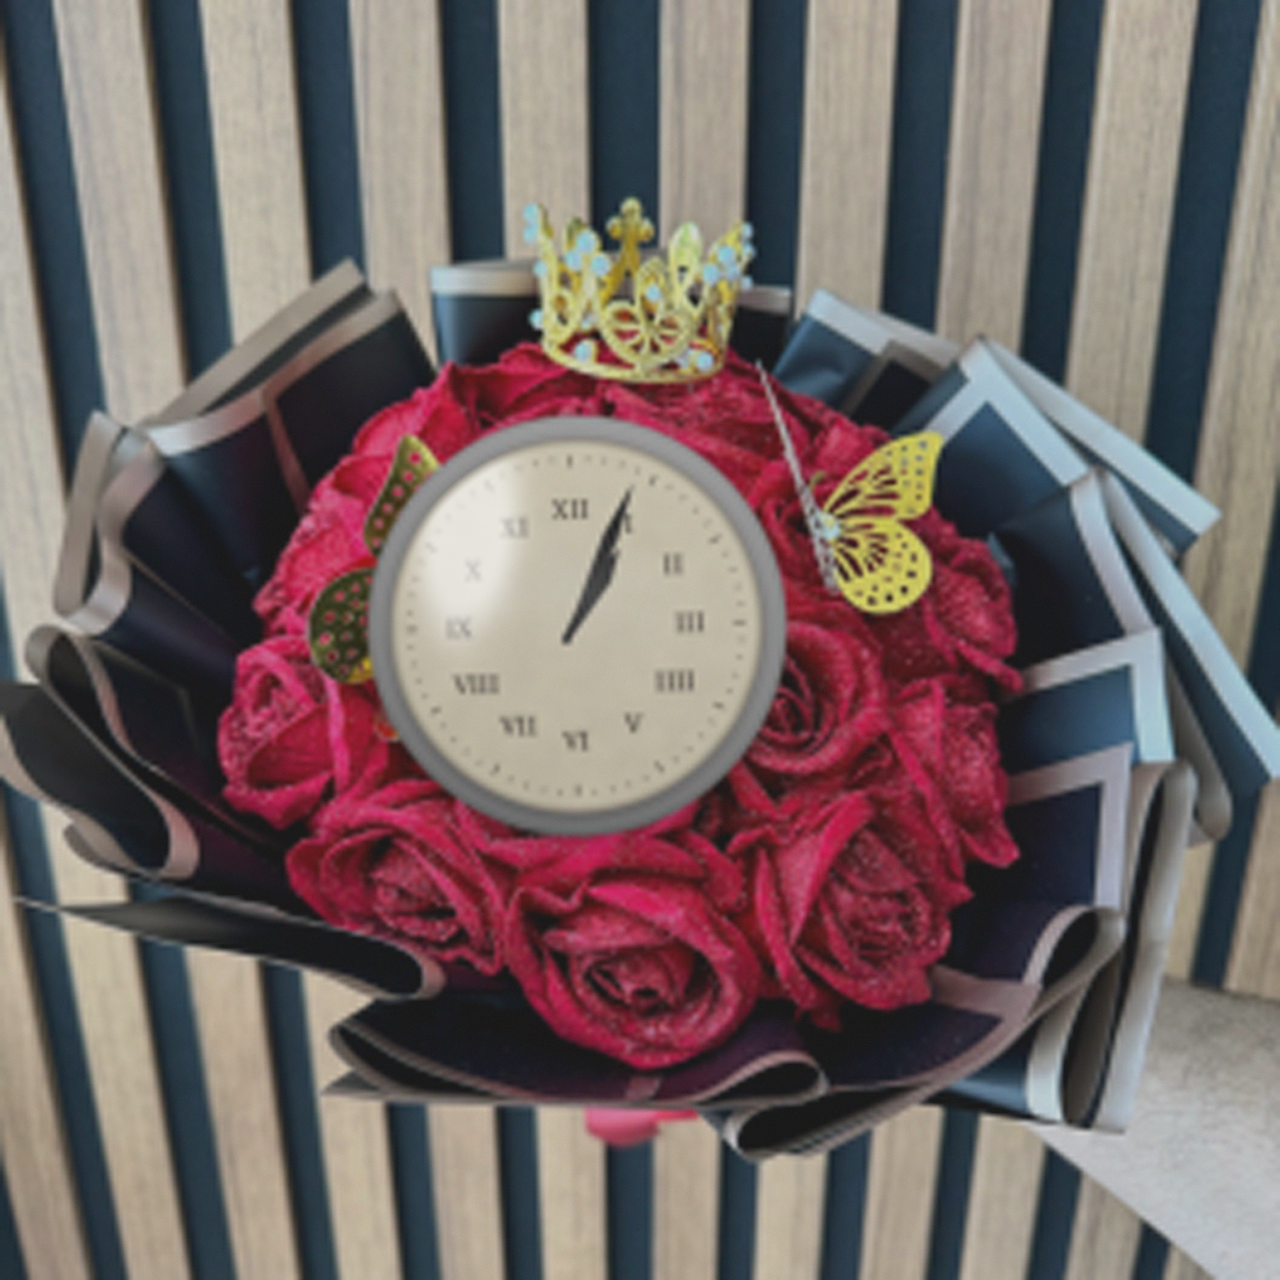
1 h 04 min
